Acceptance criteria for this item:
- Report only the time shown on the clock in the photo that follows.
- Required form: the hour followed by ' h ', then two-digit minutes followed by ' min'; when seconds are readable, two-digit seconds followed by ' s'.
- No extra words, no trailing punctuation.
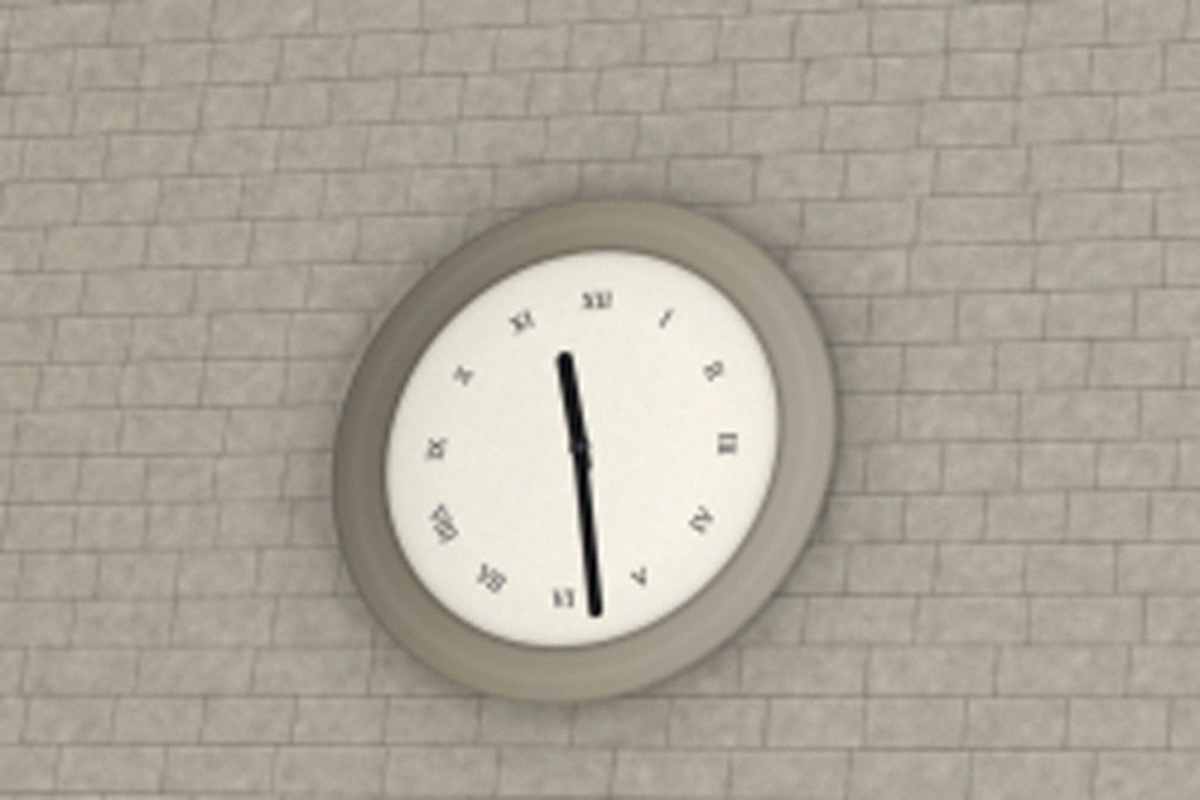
11 h 28 min
